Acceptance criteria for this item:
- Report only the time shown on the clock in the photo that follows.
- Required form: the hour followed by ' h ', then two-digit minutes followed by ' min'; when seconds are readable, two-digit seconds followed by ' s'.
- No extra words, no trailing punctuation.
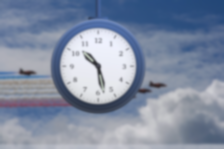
10 h 28 min
